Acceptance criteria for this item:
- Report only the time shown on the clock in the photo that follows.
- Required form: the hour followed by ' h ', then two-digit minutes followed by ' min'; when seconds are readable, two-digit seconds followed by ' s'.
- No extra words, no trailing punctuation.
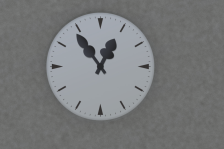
12 h 54 min
